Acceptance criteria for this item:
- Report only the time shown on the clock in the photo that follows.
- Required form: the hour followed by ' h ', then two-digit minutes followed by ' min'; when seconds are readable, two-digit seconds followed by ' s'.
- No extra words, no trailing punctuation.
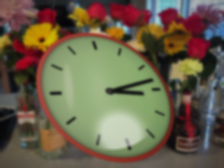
3 h 13 min
